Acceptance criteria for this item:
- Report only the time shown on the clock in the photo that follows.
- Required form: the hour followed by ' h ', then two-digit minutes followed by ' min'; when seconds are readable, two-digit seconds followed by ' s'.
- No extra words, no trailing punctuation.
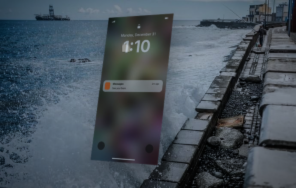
1 h 10 min
